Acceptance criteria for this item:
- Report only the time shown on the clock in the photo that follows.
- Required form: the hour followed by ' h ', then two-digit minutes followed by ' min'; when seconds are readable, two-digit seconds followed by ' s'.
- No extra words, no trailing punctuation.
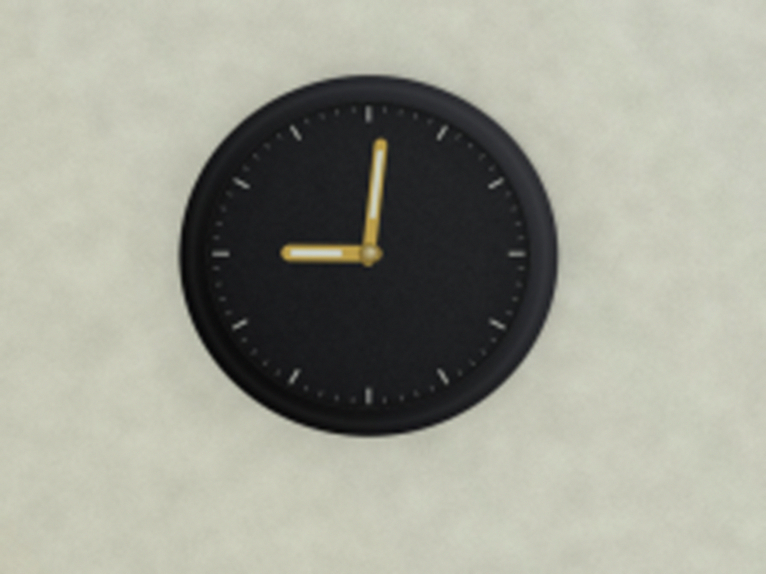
9 h 01 min
